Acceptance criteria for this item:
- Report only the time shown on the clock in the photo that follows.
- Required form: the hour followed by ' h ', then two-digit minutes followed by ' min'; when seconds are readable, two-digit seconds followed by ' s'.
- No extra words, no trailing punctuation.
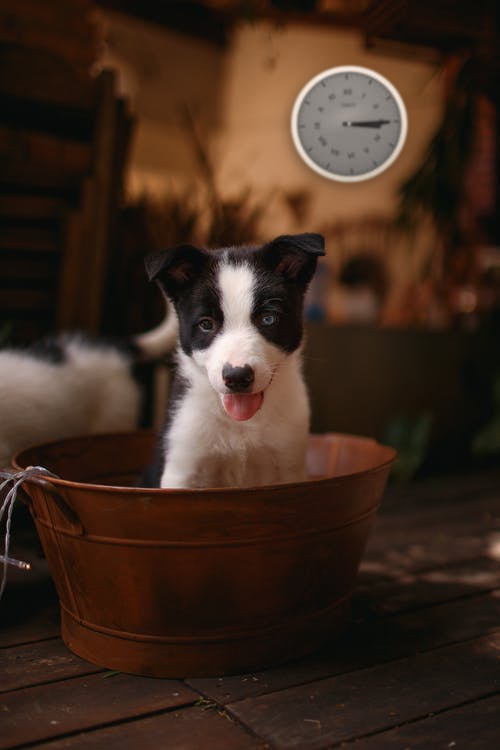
3 h 15 min
